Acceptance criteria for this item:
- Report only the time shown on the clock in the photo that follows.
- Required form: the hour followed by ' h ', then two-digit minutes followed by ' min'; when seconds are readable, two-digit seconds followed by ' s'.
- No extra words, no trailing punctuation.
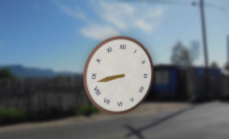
8 h 43 min
